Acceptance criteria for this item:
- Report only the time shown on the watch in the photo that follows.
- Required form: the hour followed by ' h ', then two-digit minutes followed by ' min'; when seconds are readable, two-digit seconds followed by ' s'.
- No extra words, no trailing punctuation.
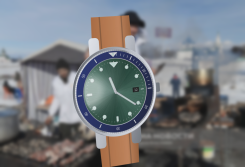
11 h 21 min
